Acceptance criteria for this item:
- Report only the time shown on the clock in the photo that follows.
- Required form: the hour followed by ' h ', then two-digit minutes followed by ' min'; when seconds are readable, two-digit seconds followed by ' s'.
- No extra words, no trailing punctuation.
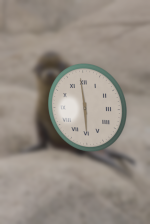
5 h 59 min
